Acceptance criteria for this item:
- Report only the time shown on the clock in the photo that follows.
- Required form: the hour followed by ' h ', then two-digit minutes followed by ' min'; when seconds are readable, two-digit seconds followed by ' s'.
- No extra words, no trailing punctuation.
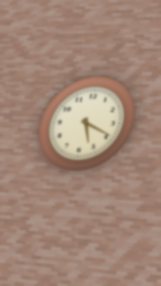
5 h 19 min
